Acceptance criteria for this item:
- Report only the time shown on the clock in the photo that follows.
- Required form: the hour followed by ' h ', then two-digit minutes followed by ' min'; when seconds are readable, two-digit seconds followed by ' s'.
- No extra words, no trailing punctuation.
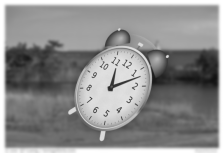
11 h 07 min
